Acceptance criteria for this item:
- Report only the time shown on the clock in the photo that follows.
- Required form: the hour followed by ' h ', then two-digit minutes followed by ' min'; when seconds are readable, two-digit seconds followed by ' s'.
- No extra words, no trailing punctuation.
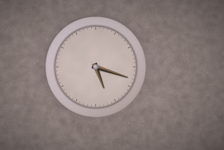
5 h 18 min
